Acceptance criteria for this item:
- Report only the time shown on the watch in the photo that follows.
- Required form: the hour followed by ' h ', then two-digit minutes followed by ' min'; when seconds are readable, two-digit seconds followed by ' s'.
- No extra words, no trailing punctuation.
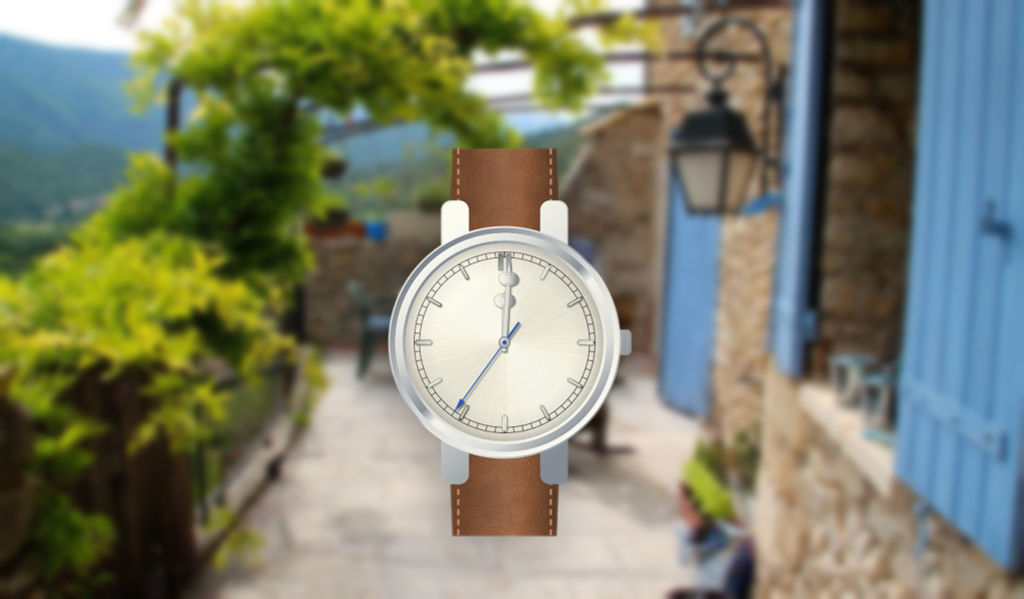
12 h 00 min 36 s
